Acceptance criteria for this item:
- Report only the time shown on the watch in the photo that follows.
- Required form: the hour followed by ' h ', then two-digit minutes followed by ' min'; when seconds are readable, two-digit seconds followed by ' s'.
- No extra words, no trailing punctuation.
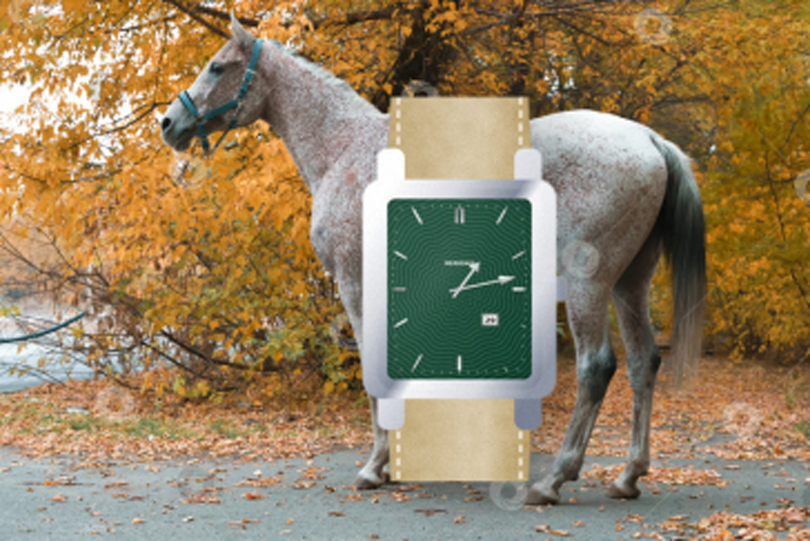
1 h 13 min
